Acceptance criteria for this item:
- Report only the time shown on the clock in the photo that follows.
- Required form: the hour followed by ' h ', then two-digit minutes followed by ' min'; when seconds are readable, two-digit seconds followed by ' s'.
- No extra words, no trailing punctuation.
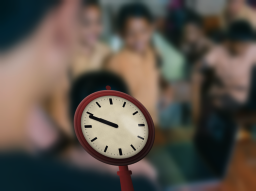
9 h 49 min
